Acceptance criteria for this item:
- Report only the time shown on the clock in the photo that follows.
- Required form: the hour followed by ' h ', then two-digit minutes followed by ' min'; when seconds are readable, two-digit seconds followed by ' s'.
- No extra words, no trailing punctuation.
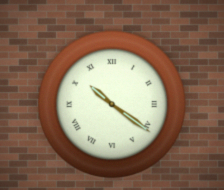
10 h 21 min
